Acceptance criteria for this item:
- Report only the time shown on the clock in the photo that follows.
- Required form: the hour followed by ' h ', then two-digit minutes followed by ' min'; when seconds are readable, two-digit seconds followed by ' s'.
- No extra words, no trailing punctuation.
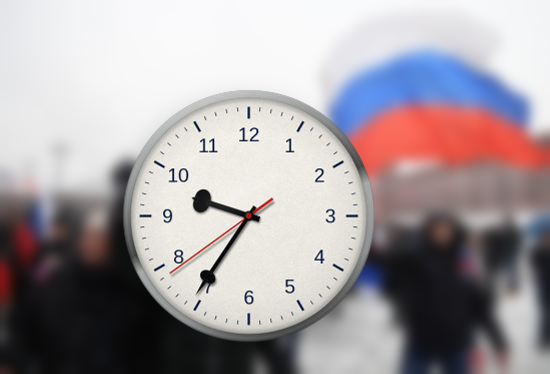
9 h 35 min 39 s
